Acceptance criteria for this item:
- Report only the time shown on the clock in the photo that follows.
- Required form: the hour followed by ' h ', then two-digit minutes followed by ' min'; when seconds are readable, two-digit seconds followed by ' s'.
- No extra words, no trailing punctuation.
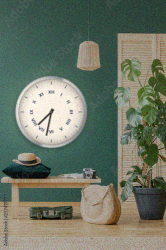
7 h 32 min
